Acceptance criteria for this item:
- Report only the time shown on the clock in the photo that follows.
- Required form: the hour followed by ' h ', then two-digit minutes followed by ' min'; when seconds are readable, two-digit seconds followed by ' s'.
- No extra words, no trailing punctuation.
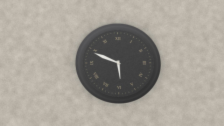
5 h 49 min
